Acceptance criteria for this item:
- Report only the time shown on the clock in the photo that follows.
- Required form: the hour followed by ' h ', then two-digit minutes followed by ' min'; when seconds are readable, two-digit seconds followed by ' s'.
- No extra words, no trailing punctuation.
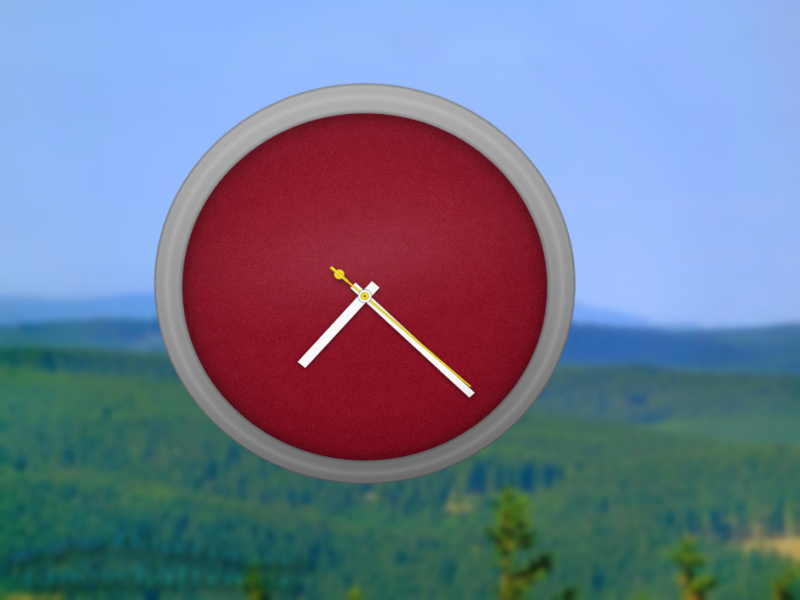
7 h 22 min 22 s
